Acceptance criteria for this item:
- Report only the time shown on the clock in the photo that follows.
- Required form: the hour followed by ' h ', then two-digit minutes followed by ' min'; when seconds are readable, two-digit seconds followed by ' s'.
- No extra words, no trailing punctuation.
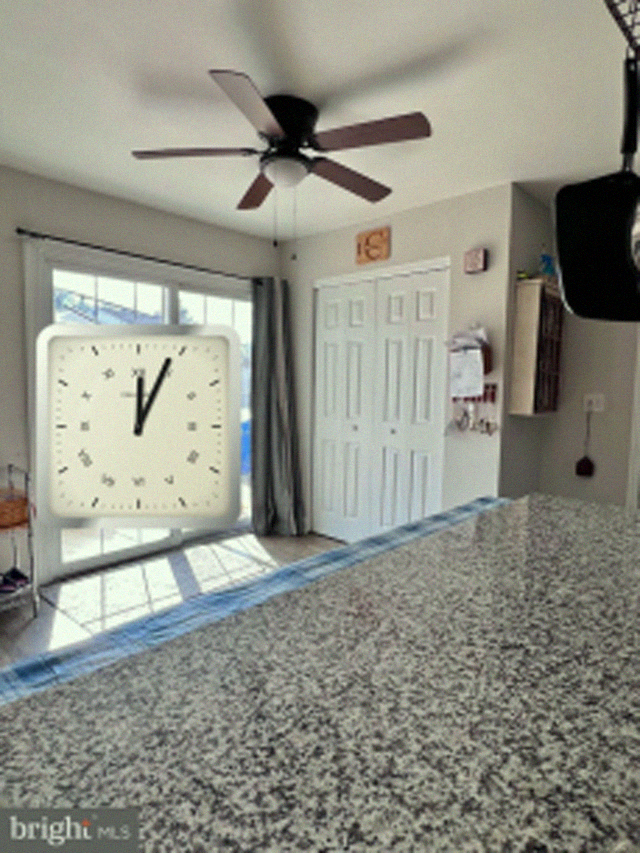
12 h 04 min
